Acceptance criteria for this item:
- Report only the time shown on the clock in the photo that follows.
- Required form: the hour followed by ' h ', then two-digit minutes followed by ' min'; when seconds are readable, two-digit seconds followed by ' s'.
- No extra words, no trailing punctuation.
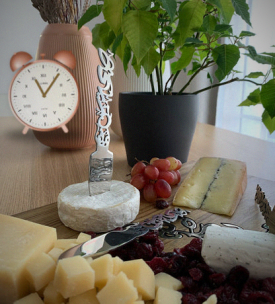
11 h 06 min
